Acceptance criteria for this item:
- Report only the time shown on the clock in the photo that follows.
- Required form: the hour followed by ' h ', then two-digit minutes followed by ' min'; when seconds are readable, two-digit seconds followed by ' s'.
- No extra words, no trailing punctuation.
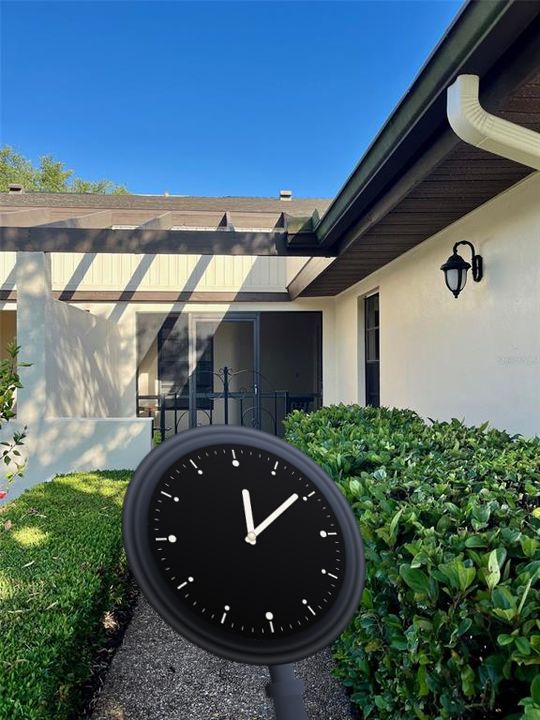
12 h 09 min
